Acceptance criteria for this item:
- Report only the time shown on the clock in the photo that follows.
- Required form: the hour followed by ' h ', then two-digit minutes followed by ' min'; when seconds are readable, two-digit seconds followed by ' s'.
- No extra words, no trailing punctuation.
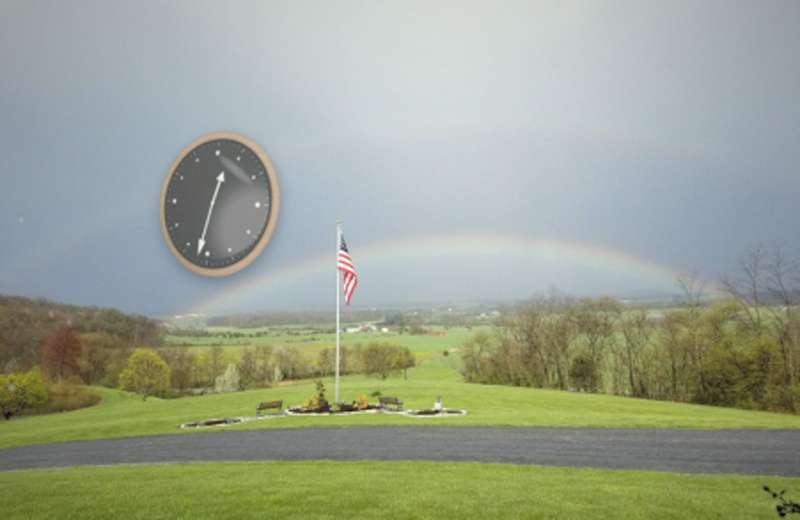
12 h 32 min
